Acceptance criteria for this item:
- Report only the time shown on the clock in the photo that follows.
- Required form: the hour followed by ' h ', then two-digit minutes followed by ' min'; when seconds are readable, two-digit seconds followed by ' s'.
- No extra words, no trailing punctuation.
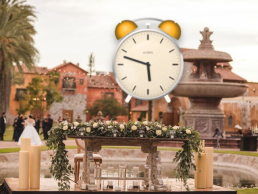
5 h 48 min
